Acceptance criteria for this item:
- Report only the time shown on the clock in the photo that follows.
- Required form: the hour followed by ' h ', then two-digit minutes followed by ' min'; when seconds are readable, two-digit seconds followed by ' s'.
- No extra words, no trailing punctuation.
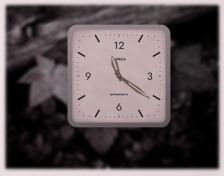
11 h 21 min
